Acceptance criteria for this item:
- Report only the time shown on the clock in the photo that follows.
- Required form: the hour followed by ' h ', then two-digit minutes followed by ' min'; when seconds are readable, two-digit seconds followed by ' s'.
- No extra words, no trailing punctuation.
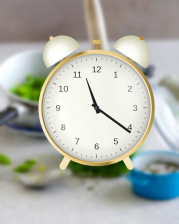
11 h 21 min
